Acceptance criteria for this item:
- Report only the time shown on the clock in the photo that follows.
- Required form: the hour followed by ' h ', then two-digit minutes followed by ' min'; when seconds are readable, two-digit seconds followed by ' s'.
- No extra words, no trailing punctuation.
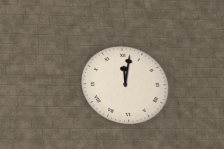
12 h 02 min
